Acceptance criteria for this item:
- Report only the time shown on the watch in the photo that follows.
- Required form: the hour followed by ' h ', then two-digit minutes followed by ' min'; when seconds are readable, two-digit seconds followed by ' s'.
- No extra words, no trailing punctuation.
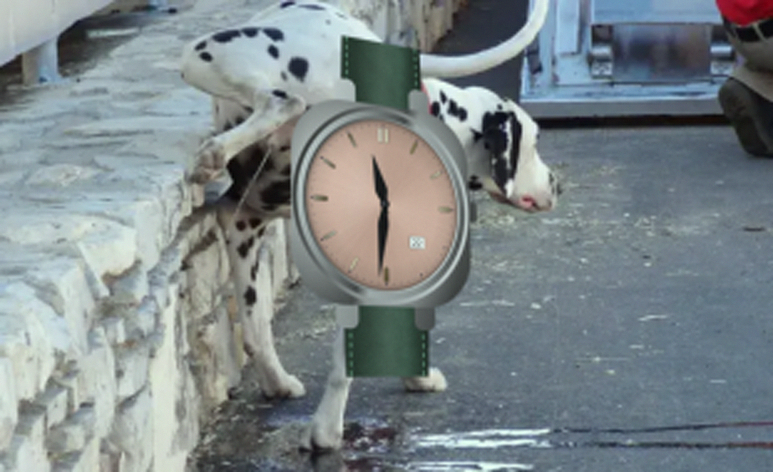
11 h 31 min
